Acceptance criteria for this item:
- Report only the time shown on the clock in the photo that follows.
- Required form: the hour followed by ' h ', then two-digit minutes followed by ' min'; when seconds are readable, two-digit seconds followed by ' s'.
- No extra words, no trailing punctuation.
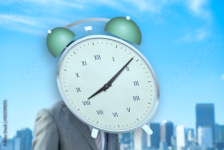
8 h 09 min
